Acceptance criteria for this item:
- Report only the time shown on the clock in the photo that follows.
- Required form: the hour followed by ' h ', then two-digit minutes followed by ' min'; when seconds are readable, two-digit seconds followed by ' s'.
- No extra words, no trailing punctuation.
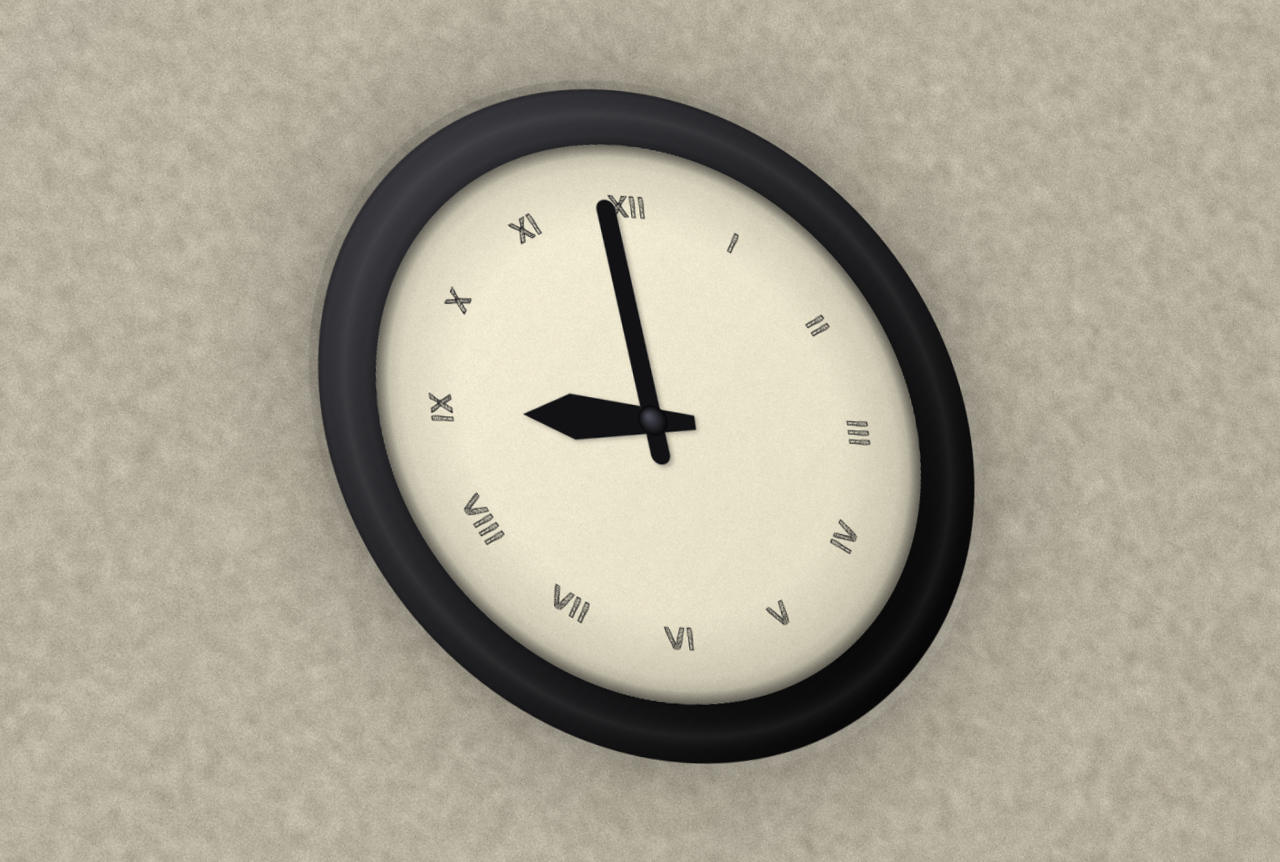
8 h 59 min
